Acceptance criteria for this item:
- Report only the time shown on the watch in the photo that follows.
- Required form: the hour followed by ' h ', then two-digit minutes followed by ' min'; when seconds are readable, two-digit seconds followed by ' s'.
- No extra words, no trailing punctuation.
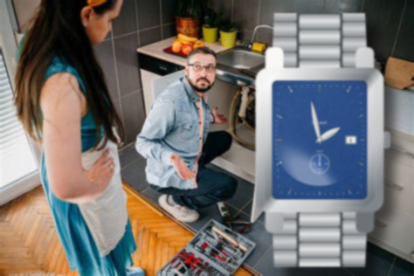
1 h 58 min
